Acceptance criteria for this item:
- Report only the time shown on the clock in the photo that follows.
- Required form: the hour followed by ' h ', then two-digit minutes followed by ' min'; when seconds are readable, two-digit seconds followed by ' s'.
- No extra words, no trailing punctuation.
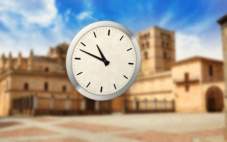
10 h 48 min
